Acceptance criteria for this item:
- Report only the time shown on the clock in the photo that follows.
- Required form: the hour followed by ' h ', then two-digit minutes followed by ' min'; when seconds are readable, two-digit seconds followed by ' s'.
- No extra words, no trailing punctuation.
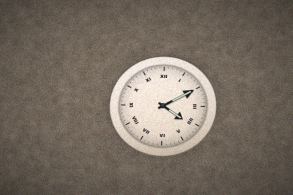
4 h 10 min
